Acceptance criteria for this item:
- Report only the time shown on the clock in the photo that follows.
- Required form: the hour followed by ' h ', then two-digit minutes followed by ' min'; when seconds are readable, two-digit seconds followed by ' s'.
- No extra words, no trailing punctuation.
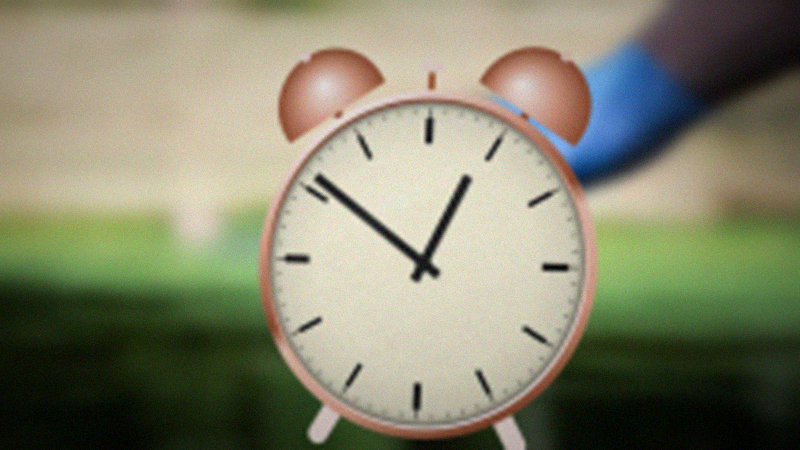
12 h 51 min
